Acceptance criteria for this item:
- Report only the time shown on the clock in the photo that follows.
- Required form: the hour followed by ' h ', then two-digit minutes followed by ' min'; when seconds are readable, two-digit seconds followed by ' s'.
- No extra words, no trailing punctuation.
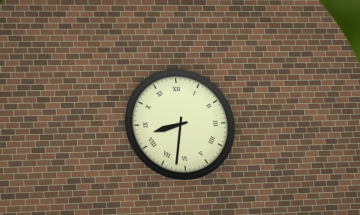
8 h 32 min
